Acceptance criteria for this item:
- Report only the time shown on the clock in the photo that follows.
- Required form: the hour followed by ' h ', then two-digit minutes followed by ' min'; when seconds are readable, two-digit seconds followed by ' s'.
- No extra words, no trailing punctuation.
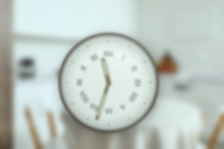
11 h 33 min
